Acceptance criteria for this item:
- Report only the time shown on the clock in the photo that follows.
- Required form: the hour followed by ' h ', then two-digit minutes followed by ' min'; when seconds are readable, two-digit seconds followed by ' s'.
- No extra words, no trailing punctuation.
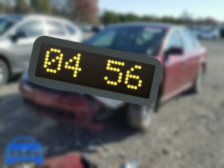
4 h 56 min
